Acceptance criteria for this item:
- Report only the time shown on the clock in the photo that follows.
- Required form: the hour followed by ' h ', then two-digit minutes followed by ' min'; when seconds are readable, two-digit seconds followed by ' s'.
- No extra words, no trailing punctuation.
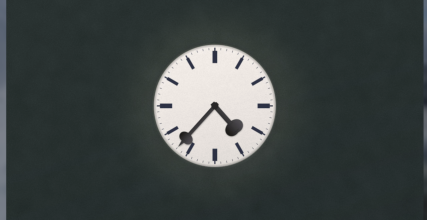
4 h 37 min
